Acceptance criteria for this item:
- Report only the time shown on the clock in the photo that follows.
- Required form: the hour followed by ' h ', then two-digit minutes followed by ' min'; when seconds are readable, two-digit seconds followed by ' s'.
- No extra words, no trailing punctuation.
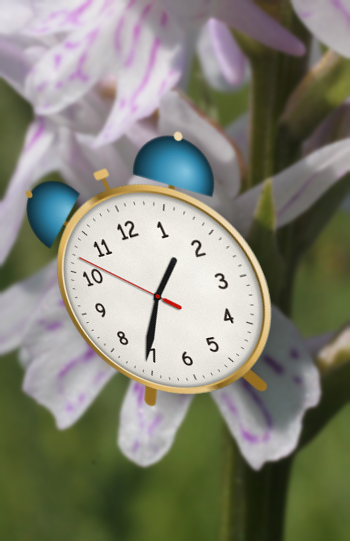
1 h 35 min 52 s
